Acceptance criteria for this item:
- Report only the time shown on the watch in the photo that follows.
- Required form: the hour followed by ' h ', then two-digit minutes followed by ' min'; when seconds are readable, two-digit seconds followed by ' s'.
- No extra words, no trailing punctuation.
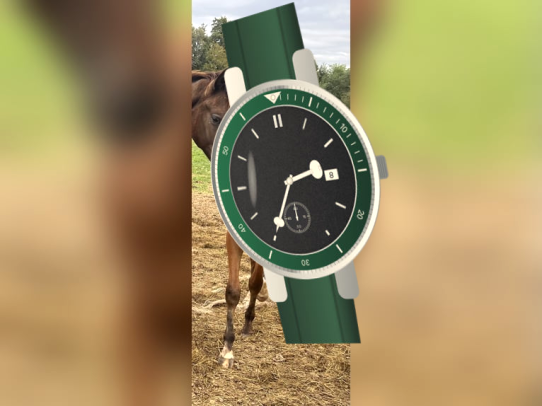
2 h 35 min
